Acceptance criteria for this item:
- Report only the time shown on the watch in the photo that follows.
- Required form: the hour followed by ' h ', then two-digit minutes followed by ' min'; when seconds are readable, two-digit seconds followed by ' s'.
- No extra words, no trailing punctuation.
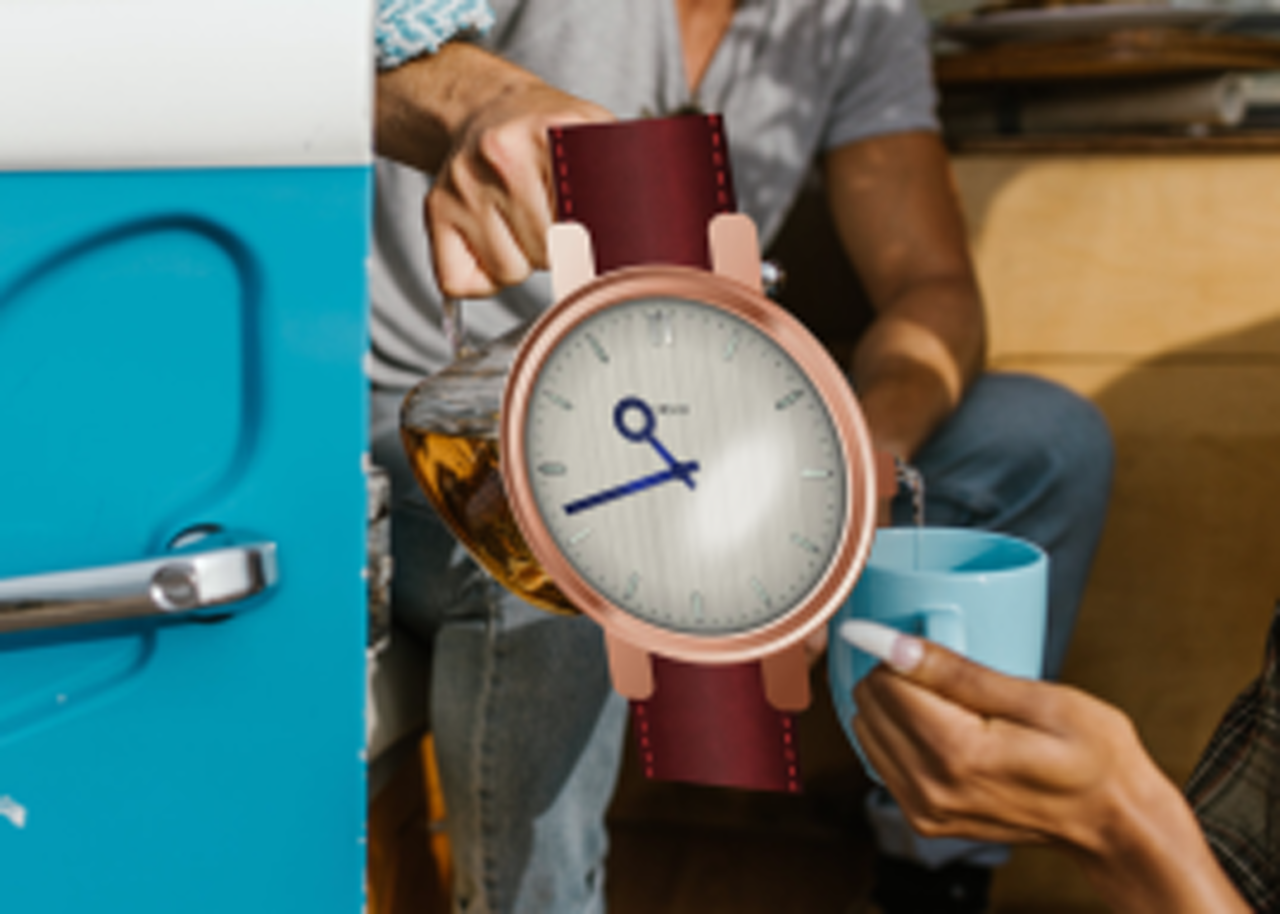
10 h 42 min
